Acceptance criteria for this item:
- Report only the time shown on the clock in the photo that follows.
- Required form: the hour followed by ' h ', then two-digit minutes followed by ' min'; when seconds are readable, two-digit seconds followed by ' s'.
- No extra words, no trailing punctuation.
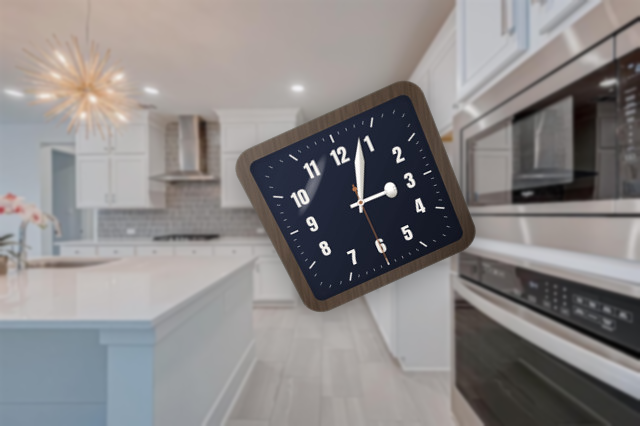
3 h 03 min 30 s
